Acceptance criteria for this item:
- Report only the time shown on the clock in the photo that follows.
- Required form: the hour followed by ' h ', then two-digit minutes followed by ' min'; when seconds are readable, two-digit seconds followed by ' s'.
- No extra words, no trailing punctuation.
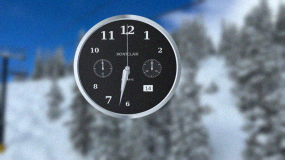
6 h 32 min
